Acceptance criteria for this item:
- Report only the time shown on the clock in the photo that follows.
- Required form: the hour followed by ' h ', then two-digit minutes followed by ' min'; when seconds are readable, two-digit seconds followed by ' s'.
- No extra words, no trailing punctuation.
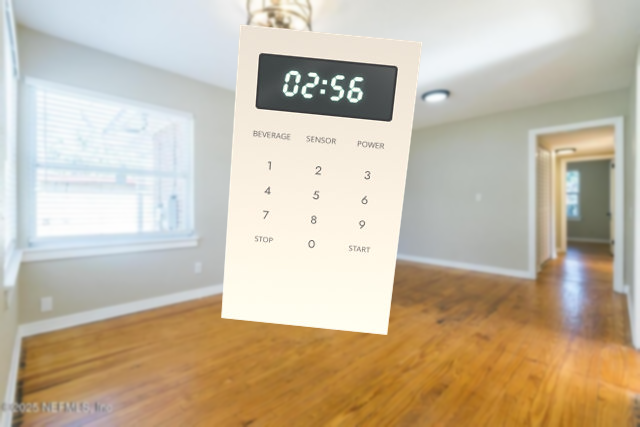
2 h 56 min
